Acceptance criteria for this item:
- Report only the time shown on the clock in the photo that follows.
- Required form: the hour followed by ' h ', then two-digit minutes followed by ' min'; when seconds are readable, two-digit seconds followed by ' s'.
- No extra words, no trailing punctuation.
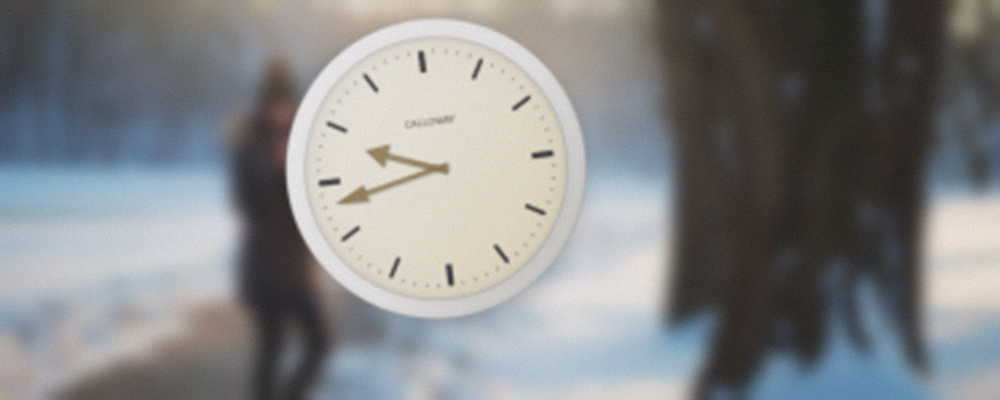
9 h 43 min
